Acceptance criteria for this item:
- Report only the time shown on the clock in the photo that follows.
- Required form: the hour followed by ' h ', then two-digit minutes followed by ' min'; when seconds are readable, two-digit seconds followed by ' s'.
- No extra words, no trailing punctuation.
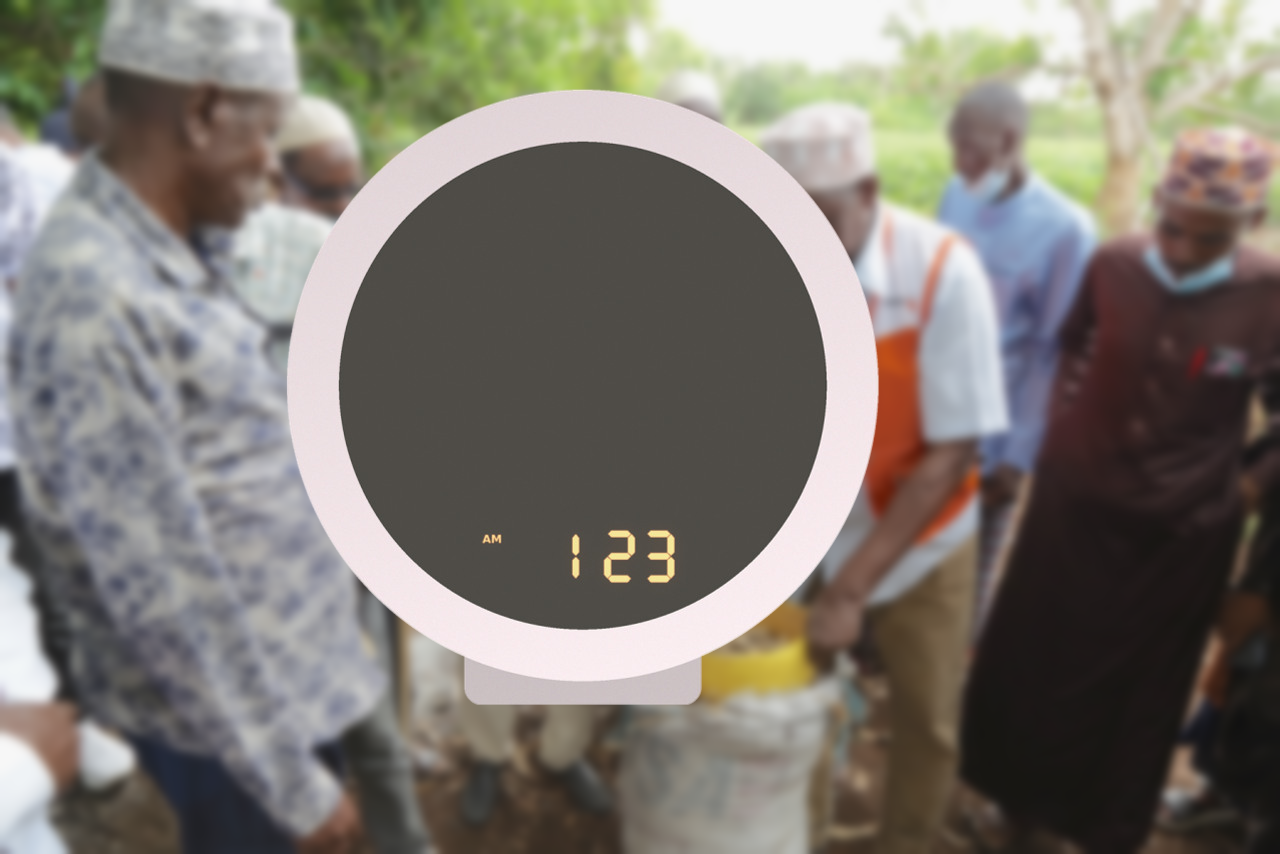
1 h 23 min
